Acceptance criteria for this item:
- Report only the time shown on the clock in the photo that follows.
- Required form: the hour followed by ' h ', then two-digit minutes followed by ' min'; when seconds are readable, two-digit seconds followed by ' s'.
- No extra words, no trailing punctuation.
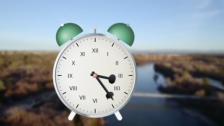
3 h 24 min
